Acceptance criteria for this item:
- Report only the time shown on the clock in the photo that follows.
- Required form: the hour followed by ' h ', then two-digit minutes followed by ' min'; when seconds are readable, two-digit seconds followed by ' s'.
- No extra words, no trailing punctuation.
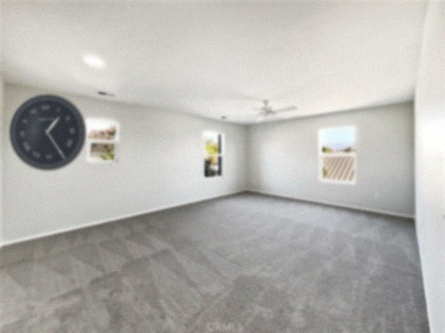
1 h 25 min
